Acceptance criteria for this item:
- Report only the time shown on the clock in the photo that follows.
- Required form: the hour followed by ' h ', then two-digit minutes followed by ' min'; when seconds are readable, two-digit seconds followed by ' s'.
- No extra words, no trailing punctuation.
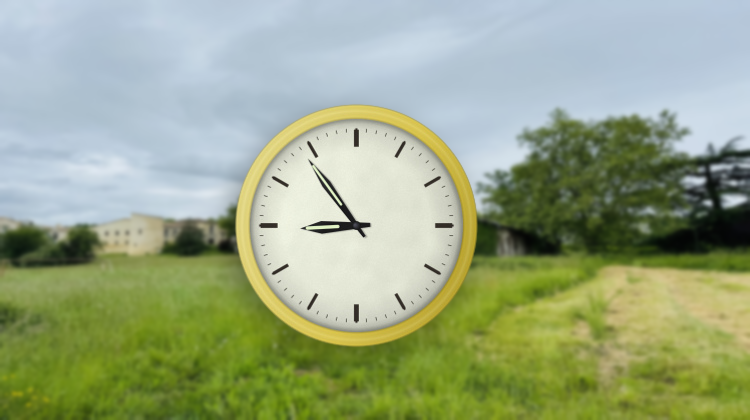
8 h 54 min
